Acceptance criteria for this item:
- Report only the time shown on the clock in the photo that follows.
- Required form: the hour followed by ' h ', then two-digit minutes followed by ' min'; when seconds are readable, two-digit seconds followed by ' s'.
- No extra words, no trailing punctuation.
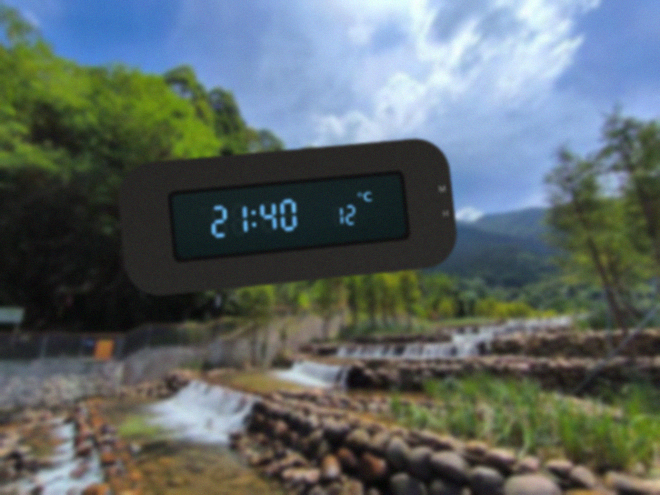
21 h 40 min
